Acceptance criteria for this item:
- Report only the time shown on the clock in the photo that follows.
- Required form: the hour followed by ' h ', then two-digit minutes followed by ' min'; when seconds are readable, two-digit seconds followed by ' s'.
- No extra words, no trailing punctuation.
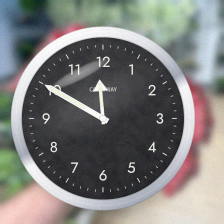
11 h 50 min
